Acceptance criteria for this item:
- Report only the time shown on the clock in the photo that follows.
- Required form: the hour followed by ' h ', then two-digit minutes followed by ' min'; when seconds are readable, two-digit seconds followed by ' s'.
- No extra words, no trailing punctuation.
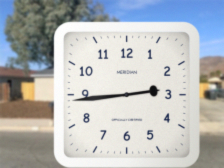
2 h 44 min
